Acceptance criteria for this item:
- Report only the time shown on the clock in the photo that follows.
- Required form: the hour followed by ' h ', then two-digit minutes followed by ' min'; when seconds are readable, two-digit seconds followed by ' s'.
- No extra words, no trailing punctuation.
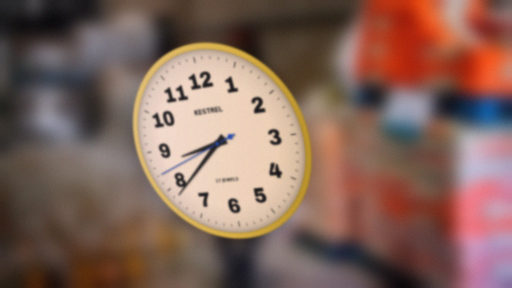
8 h 38 min 42 s
